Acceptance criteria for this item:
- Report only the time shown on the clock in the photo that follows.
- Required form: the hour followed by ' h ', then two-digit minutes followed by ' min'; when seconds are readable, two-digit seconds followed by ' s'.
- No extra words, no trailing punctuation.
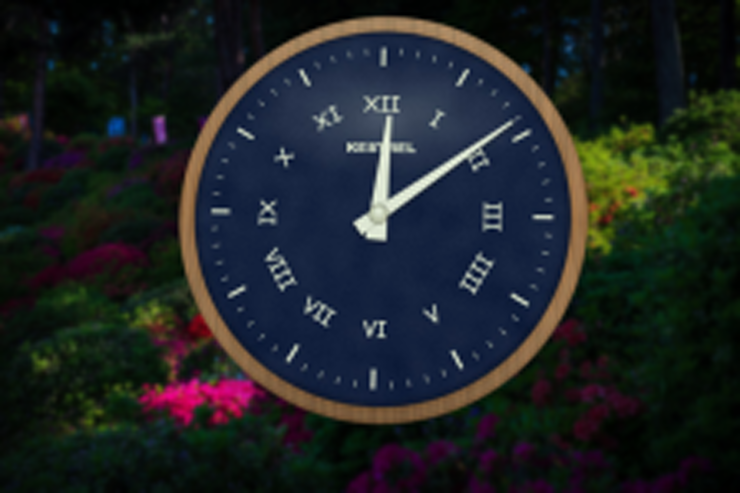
12 h 09 min
